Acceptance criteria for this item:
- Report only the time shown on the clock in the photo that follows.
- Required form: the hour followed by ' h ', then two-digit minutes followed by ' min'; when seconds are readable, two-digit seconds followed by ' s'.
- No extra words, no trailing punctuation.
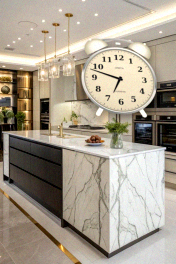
6 h 48 min
